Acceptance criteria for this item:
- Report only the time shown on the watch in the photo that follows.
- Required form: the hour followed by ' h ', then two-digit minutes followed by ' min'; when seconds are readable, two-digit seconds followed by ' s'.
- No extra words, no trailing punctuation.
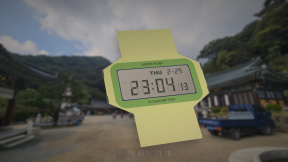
23 h 04 min 13 s
